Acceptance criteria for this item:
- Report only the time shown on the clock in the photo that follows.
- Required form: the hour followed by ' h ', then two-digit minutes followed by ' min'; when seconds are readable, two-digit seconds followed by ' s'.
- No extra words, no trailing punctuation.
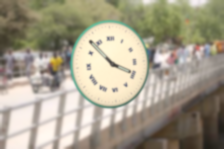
3 h 53 min
